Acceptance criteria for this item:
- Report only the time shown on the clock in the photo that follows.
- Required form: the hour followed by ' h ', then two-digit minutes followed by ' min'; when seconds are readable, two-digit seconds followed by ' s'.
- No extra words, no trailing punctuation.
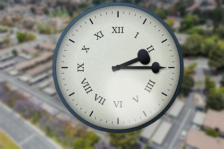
2 h 15 min
